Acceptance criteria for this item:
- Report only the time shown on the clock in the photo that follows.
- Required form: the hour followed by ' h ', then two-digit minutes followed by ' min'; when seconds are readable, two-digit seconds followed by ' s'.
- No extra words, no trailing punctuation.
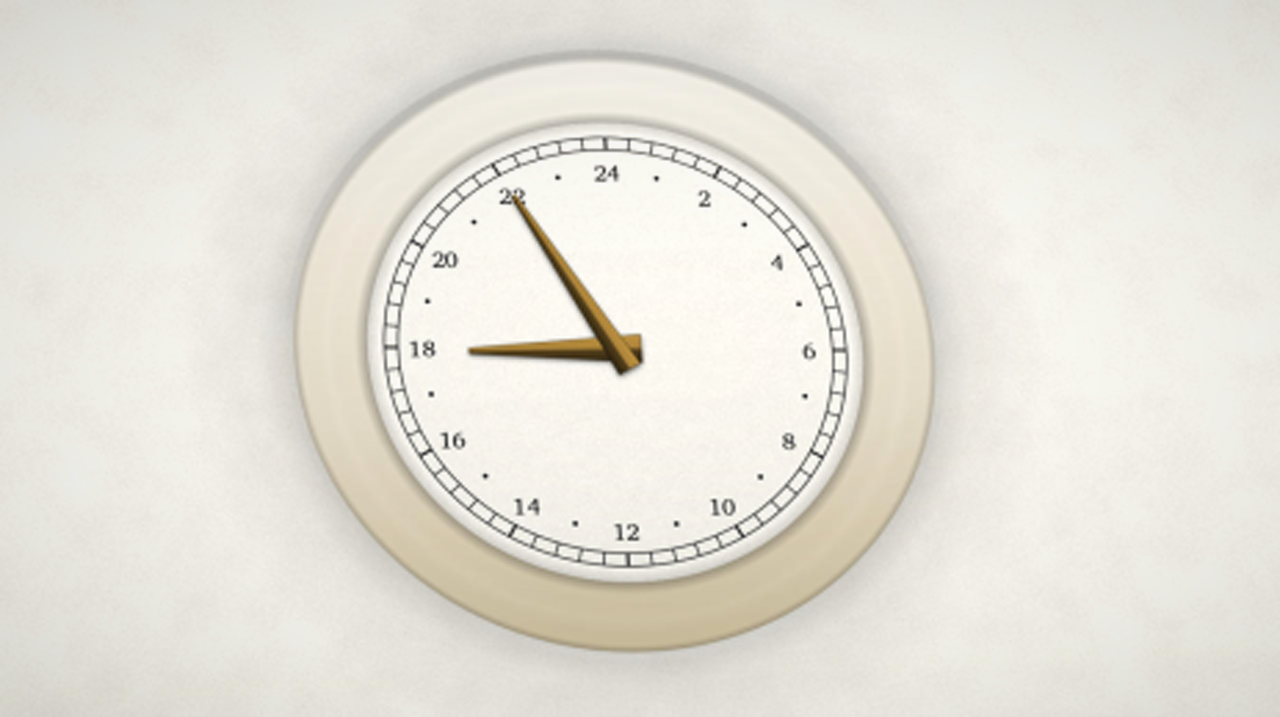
17 h 55 min
